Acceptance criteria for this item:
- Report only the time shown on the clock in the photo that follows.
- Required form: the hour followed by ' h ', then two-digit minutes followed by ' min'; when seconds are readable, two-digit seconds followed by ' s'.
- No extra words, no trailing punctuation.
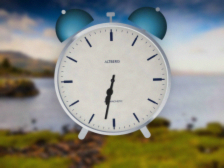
6 h 32 min
